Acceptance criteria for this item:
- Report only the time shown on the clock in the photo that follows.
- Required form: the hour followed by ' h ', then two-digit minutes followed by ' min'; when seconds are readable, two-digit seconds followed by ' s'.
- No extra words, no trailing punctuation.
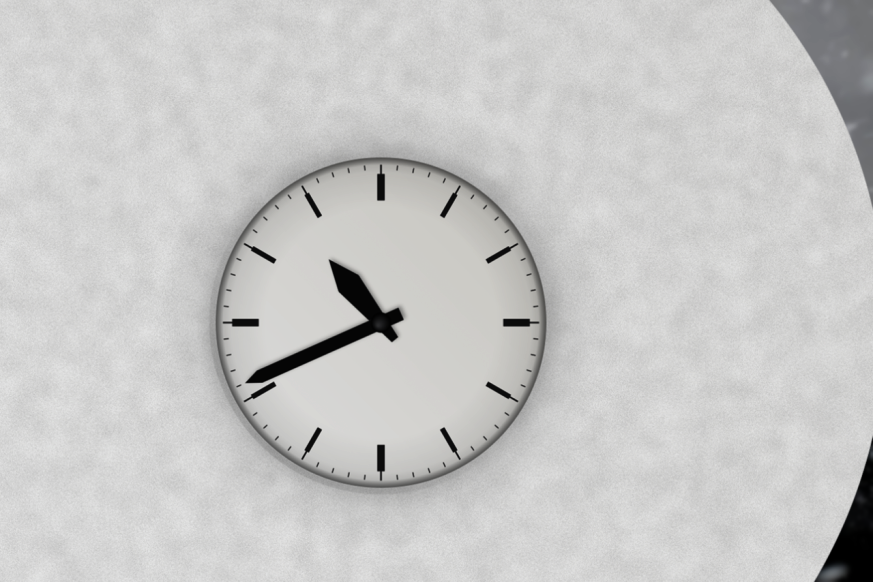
10 h 41 min
